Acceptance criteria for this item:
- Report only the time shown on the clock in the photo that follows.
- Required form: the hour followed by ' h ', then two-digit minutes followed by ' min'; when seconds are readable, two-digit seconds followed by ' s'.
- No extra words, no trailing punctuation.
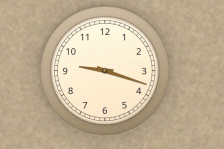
9 h 18 min
